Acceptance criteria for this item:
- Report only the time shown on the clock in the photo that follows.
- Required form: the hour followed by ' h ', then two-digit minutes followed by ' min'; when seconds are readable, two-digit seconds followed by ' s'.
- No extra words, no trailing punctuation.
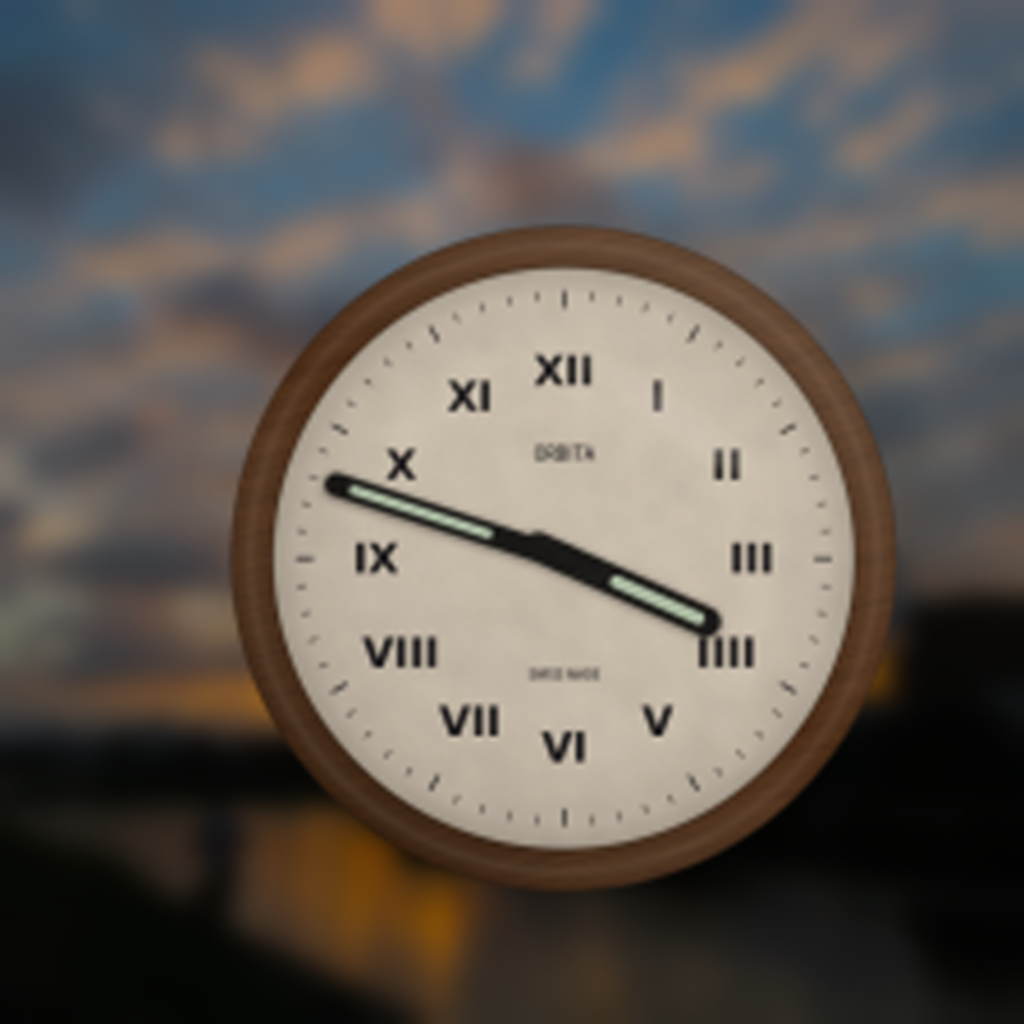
3 h 48 min
